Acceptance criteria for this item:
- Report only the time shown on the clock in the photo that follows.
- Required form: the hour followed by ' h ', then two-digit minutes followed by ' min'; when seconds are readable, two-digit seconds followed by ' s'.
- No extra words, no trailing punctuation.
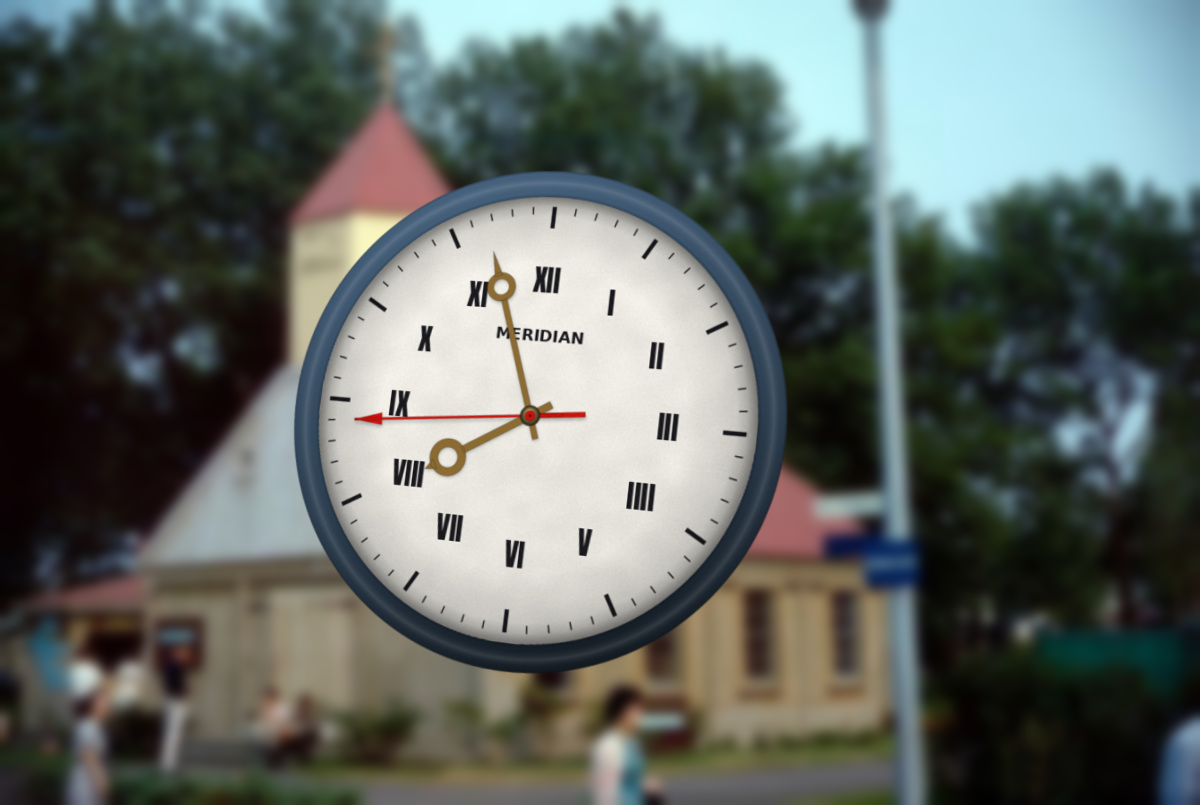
7 h 56 min 44 s
